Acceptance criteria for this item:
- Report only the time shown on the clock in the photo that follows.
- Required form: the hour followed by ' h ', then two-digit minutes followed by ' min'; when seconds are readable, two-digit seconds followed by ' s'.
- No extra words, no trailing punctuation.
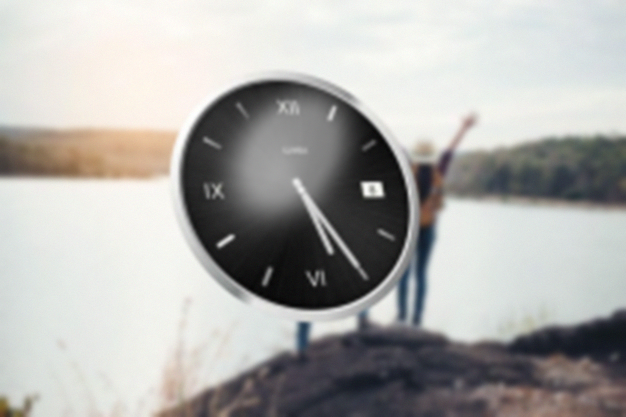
5 h 25 min
